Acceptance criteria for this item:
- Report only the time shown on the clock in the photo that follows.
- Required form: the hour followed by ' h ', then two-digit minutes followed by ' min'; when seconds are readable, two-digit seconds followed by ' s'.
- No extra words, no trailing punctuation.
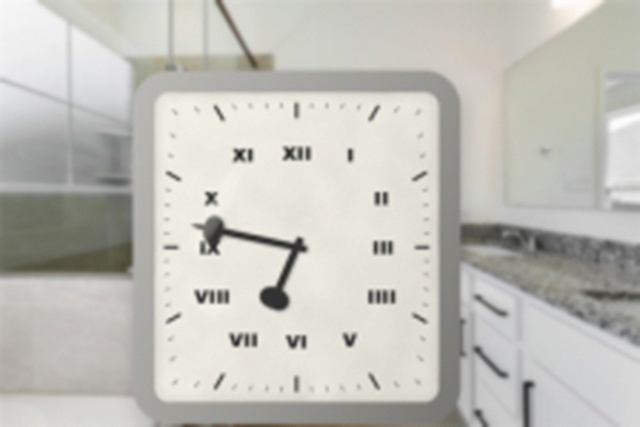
6 h 47 min
